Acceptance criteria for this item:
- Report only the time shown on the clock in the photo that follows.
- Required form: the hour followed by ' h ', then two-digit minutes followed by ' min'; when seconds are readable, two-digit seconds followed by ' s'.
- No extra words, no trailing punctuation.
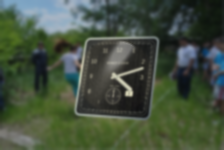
4 h 12 min
